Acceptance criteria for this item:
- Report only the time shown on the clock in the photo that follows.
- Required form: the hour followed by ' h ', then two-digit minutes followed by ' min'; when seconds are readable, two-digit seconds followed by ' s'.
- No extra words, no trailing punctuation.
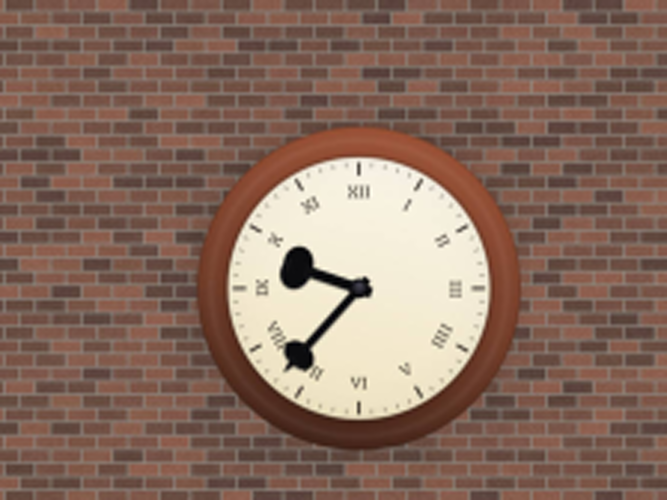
9 h 37 min
